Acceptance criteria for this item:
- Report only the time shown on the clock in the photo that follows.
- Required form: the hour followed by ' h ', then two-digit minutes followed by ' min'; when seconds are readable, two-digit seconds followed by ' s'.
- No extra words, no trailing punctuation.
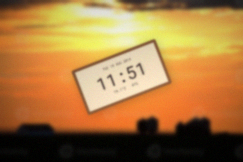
11 h 51 min
